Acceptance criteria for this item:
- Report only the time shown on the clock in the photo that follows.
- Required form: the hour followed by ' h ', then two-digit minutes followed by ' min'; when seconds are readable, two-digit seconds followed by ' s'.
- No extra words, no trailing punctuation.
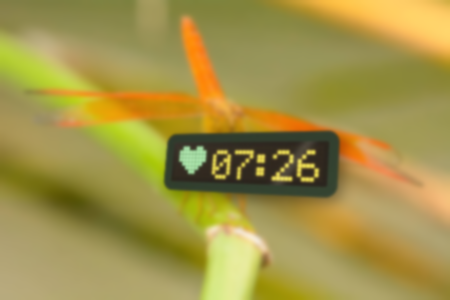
7 h 26 min
